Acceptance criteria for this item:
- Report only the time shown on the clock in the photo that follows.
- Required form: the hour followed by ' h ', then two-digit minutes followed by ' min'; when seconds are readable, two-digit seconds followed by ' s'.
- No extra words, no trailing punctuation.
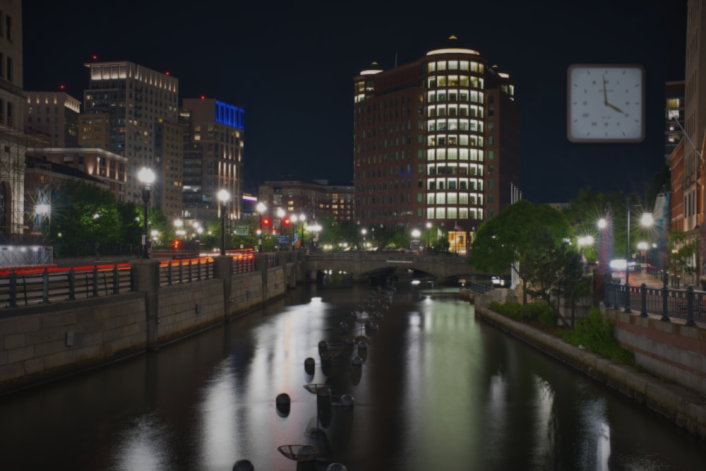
3 h 59 min
